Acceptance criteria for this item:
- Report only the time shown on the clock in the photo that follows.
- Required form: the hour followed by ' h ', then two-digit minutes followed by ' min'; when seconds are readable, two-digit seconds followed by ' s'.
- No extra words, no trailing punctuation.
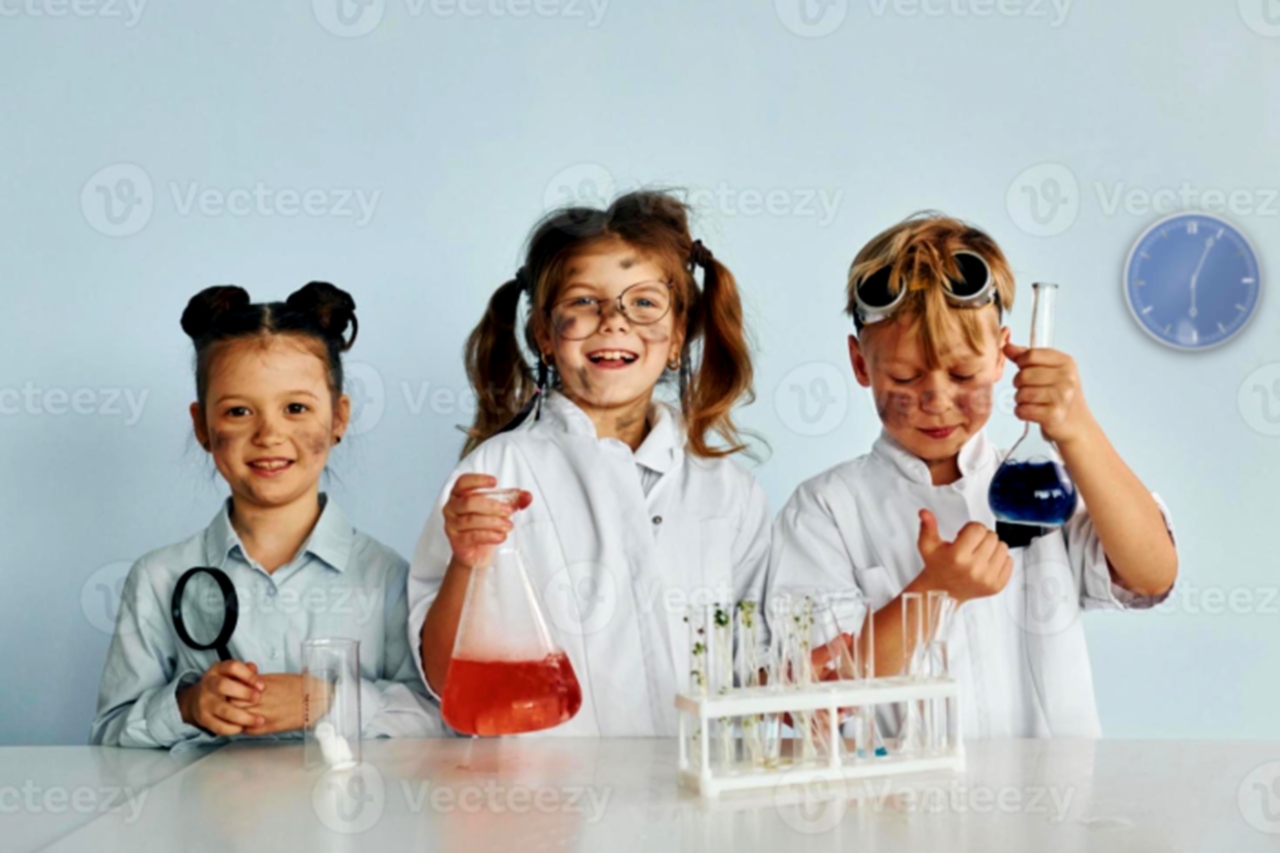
6 h 04 min
